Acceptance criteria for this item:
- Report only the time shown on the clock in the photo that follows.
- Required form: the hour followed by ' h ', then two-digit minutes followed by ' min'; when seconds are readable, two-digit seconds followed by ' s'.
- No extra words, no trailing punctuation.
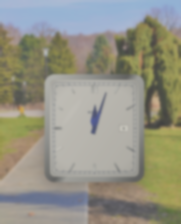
12 h 03 min
